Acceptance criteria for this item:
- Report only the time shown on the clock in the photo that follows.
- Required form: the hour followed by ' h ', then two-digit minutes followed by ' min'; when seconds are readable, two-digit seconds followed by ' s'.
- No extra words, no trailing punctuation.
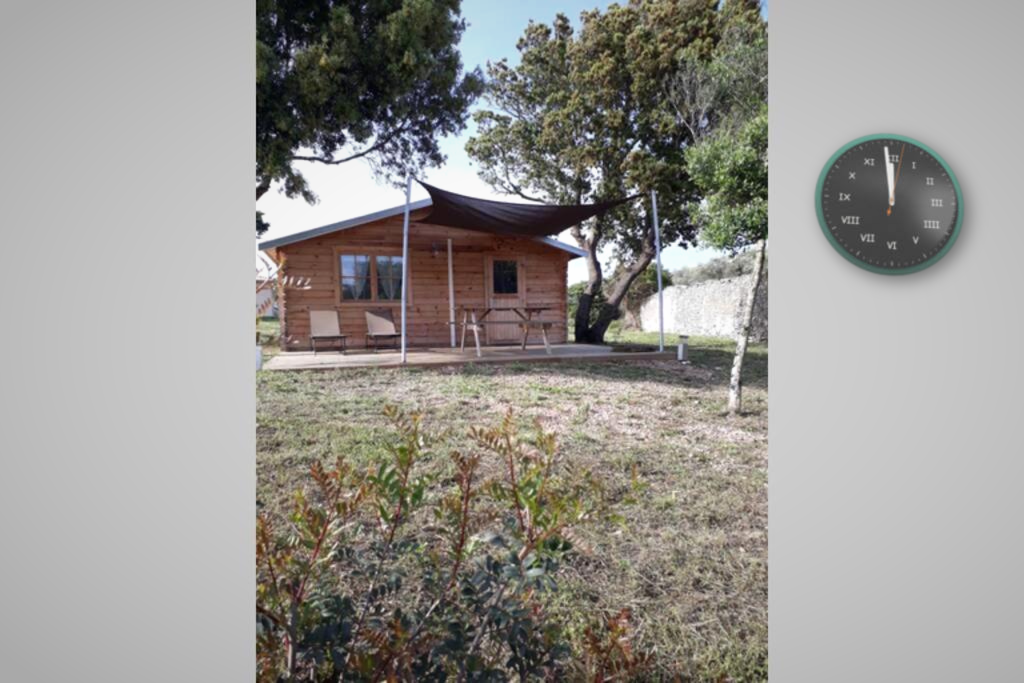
11 h 59 min 02 s
